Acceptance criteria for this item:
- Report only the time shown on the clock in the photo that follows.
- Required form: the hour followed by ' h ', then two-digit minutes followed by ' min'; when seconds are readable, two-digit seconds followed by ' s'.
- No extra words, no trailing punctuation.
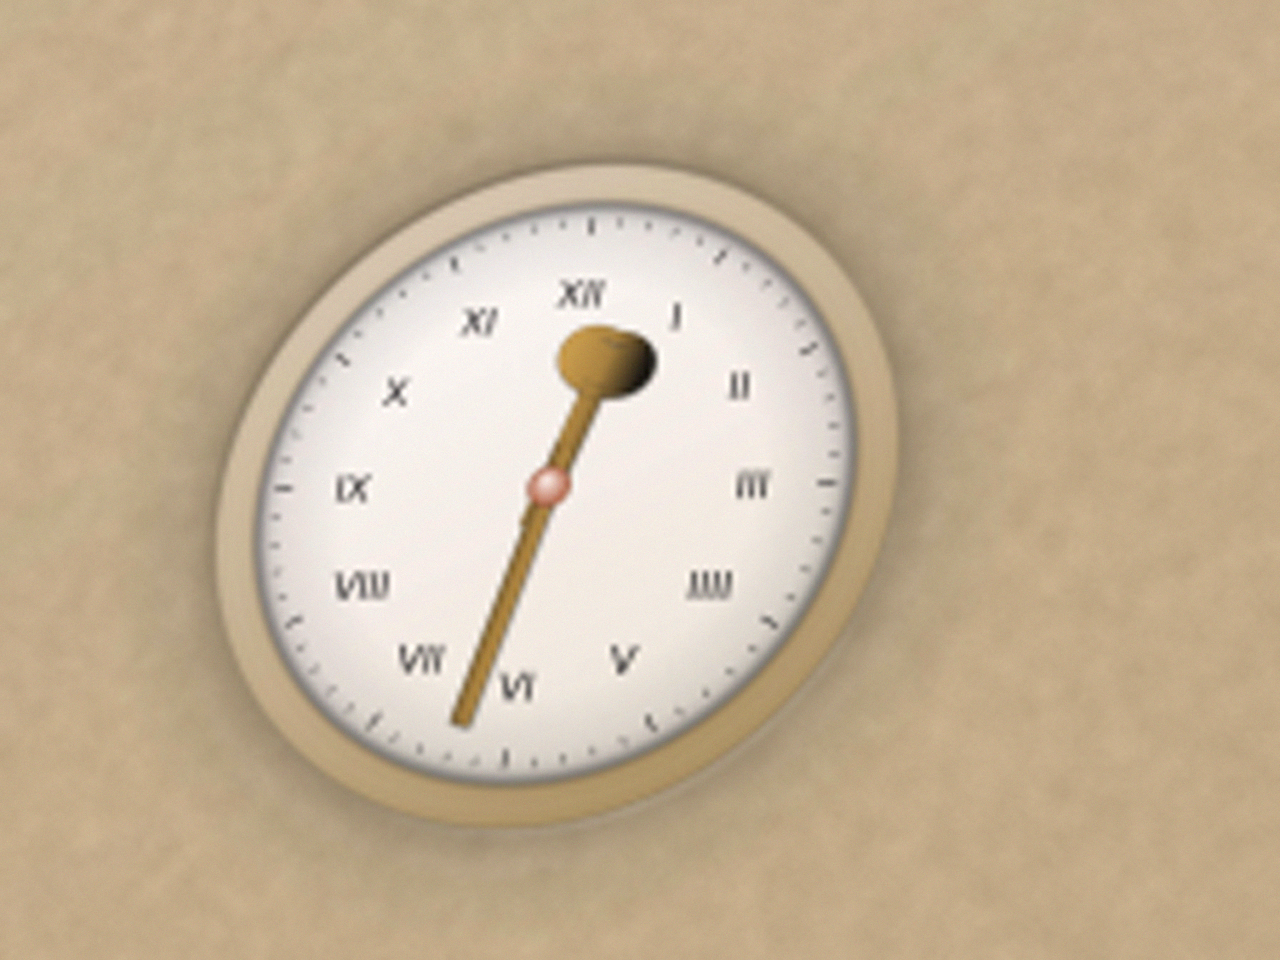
12 h 32 min
